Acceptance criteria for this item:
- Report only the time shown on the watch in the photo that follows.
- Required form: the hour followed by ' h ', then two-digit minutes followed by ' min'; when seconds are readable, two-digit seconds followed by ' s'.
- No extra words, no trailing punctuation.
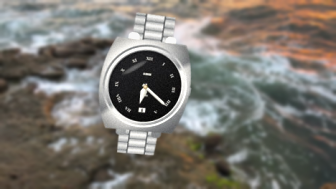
6 h 21 min
